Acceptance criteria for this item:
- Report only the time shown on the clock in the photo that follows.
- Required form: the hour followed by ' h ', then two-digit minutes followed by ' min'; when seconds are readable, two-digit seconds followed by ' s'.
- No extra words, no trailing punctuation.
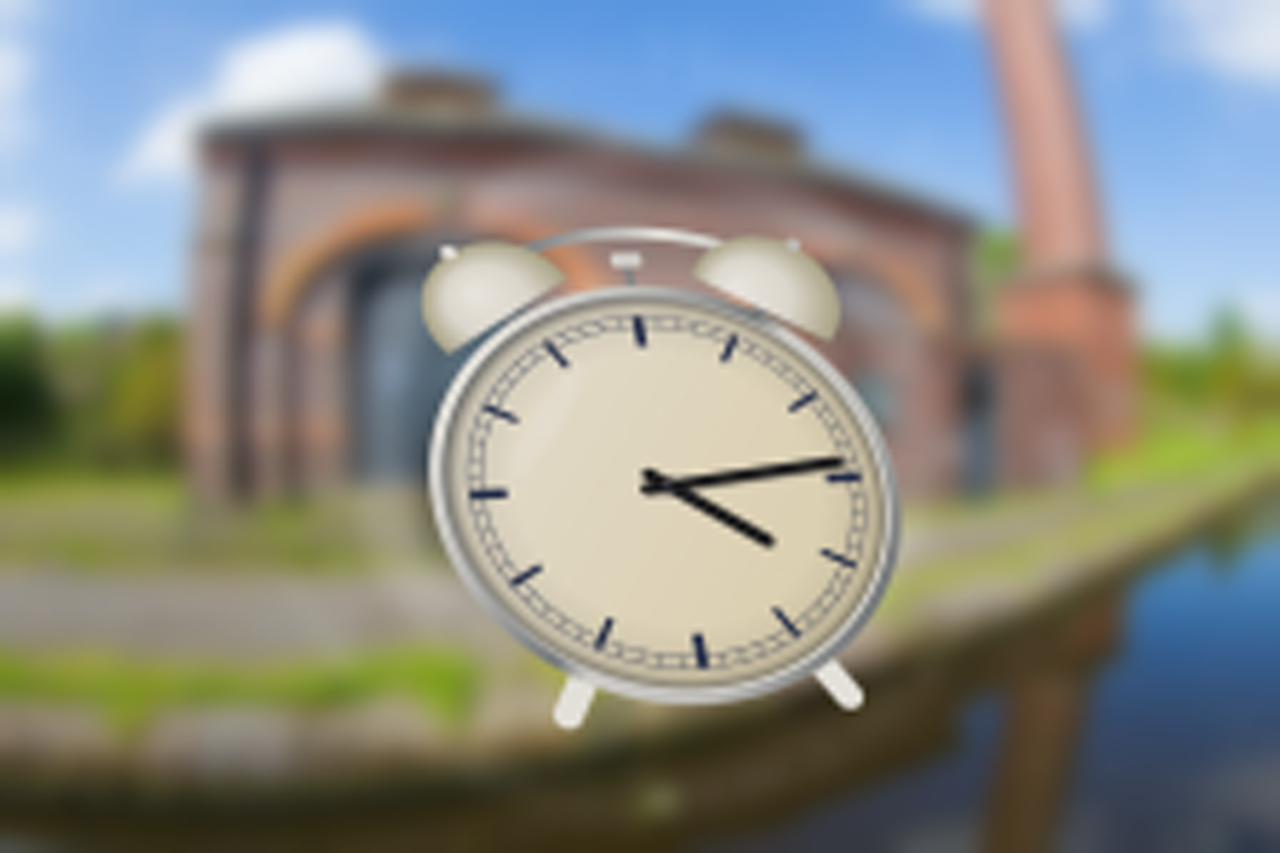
4 h 14 min
